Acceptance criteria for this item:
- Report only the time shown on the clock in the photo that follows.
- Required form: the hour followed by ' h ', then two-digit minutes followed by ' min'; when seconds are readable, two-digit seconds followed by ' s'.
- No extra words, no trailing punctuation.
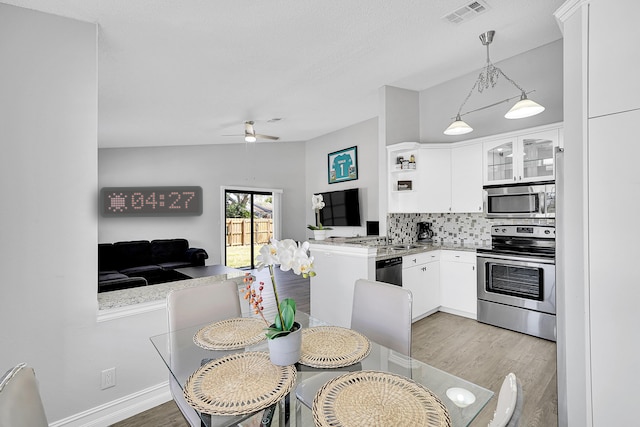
4 h 27 min
